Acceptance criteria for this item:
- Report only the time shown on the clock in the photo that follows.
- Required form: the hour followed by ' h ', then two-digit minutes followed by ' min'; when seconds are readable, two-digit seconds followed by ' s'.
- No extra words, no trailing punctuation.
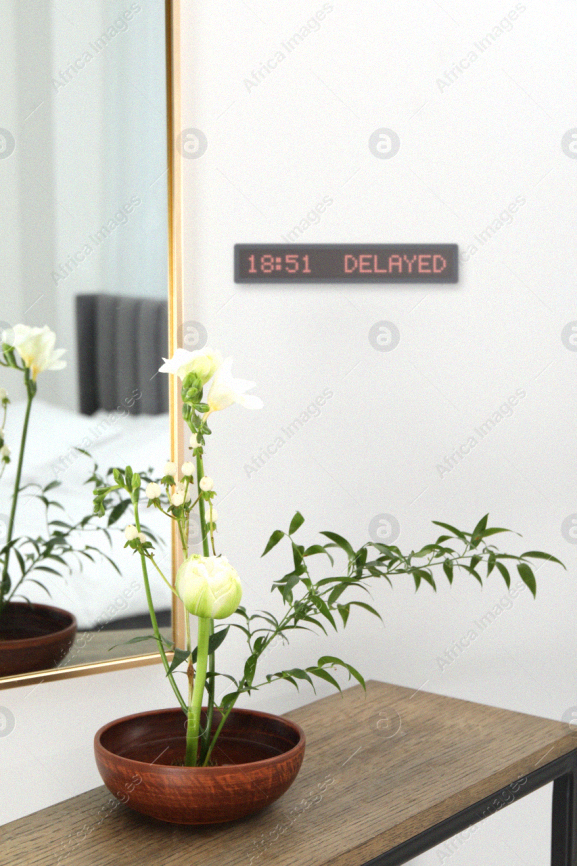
18 h 51 min
